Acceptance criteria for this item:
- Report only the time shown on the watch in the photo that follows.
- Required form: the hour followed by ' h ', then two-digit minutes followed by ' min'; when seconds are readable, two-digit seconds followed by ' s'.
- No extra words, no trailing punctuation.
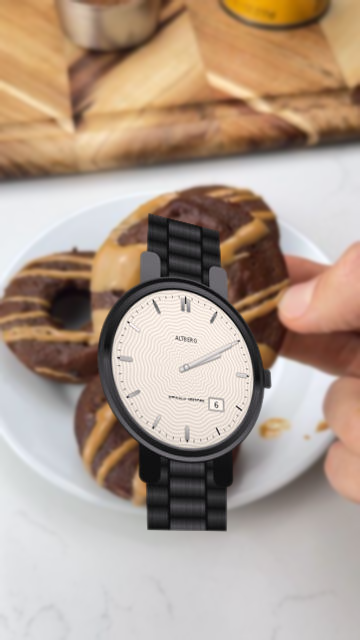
2 h 10 min
